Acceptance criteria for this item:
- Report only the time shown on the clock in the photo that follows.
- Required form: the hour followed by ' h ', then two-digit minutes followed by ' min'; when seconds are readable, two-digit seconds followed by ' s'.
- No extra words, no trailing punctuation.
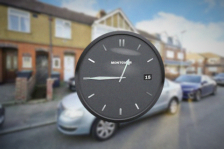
12 h 45 min
